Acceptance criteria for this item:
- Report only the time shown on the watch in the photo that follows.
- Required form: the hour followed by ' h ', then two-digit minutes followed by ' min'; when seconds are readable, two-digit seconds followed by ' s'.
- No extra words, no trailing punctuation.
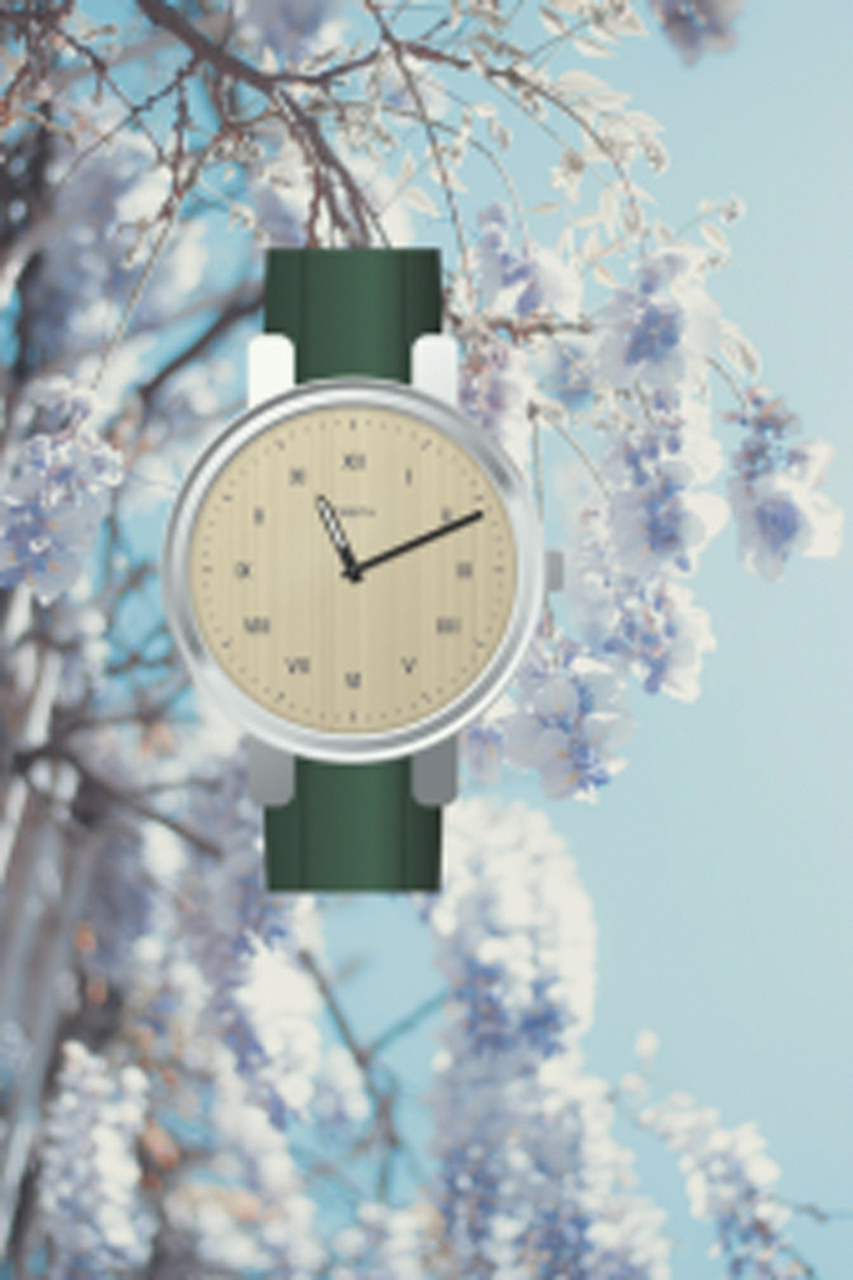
11 h 11 min
